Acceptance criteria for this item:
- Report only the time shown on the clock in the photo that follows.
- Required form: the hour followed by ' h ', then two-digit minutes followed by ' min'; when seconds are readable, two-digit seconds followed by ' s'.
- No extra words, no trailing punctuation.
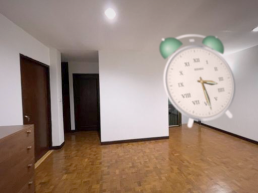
3 h 29 min
